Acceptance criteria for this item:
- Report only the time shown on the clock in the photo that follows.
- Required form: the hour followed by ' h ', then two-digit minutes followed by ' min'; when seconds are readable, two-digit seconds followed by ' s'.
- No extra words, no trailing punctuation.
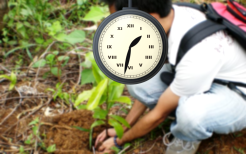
1 h 32 min
